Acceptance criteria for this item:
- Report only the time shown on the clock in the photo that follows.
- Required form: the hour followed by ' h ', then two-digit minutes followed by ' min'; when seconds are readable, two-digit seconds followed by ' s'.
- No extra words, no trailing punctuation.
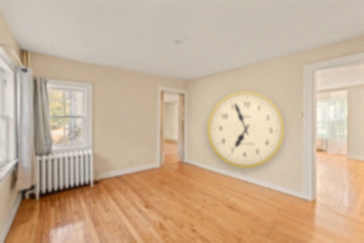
6 h 56 min
